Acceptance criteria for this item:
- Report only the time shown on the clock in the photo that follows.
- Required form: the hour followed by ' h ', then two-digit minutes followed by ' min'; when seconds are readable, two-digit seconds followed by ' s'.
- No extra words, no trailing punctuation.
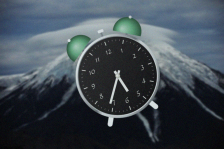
5 h 36 min
